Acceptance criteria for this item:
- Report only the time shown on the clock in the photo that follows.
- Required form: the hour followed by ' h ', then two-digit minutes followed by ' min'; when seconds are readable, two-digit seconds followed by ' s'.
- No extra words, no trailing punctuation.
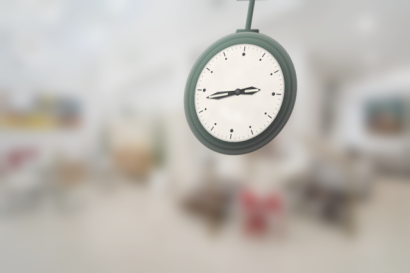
2 h 43 min
